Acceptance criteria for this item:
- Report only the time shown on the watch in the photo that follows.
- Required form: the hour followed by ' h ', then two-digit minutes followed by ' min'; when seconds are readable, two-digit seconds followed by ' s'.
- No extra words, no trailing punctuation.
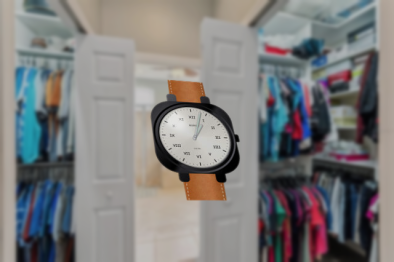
1 h 03 min
